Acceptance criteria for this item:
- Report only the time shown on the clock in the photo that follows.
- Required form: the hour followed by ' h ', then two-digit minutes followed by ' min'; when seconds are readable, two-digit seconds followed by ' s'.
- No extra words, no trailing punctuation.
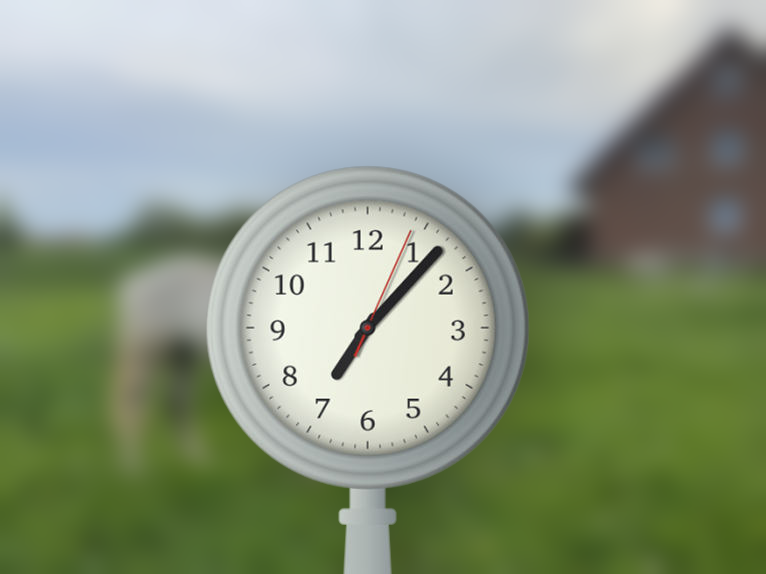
7 h 07 min 04 s
